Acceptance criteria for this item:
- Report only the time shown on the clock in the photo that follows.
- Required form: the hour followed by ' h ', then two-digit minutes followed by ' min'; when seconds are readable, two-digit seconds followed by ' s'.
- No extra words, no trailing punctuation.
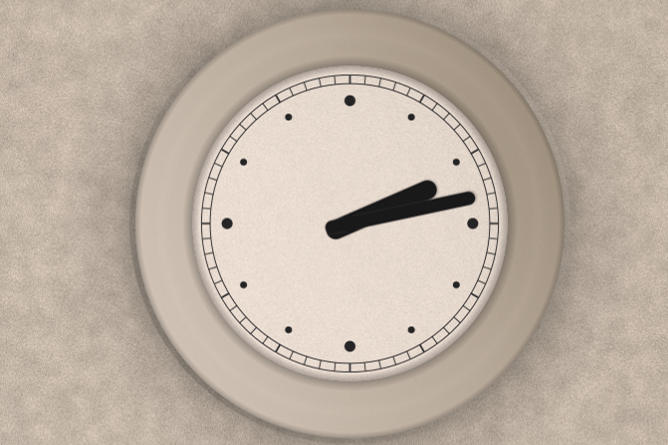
2 h 13 min
